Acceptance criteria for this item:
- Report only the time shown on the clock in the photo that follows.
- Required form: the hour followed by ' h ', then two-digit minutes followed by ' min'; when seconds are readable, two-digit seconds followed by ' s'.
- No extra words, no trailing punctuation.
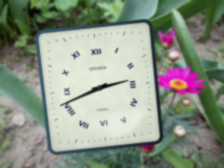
2 h 42 min
